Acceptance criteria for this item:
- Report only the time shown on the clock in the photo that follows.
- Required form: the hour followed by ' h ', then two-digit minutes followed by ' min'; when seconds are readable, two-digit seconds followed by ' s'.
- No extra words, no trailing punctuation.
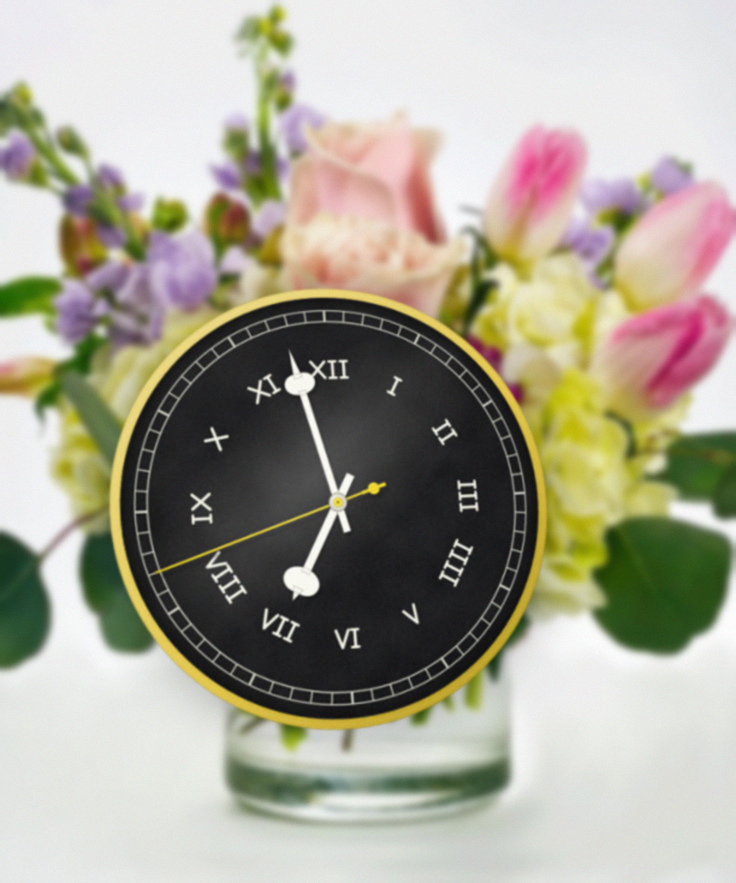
6 h 57 min 42 s
